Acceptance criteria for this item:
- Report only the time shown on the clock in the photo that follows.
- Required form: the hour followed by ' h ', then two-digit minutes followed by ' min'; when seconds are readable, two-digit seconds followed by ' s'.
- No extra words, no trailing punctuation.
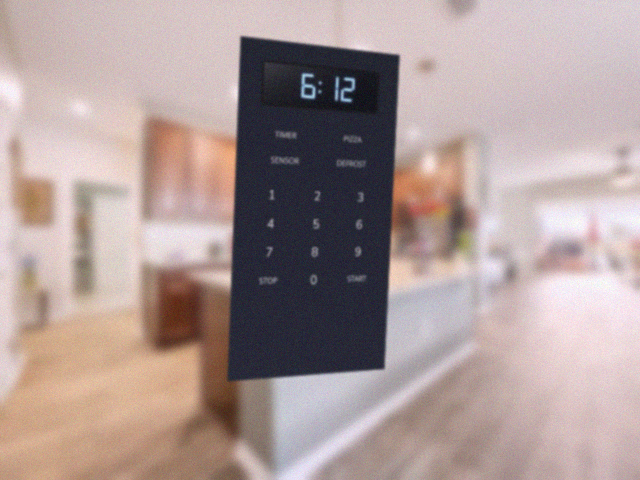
6 h 12 min
